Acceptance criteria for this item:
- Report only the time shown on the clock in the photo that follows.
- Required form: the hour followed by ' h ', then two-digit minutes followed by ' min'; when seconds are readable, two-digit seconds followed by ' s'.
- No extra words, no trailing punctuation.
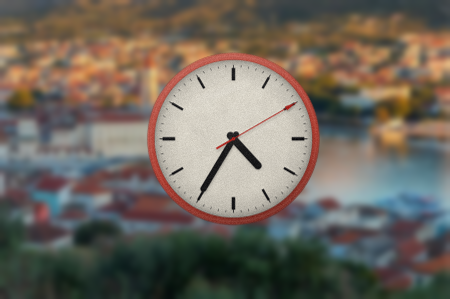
4 h 35 min 10 s
